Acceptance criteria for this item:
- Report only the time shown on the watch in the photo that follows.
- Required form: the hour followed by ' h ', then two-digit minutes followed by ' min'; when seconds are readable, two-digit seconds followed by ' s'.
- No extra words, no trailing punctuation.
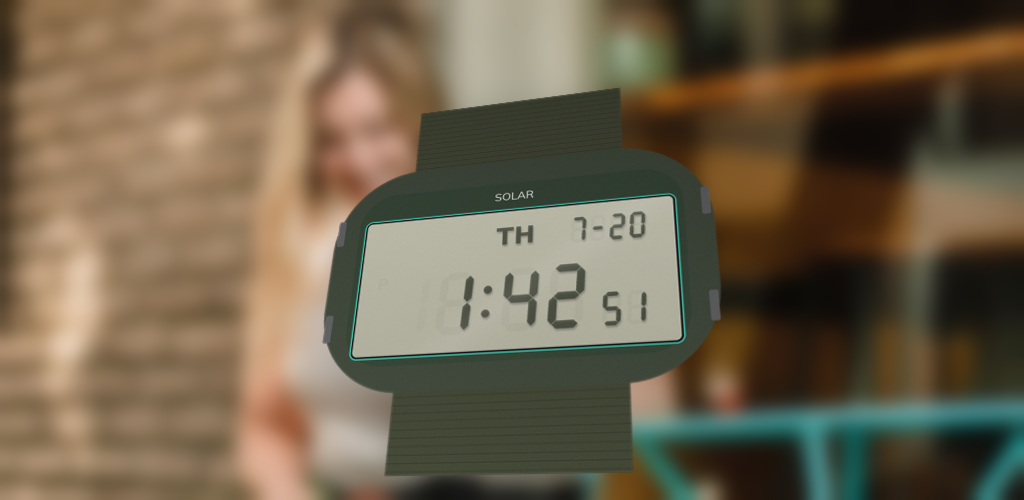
1 h 42 min 51 s
